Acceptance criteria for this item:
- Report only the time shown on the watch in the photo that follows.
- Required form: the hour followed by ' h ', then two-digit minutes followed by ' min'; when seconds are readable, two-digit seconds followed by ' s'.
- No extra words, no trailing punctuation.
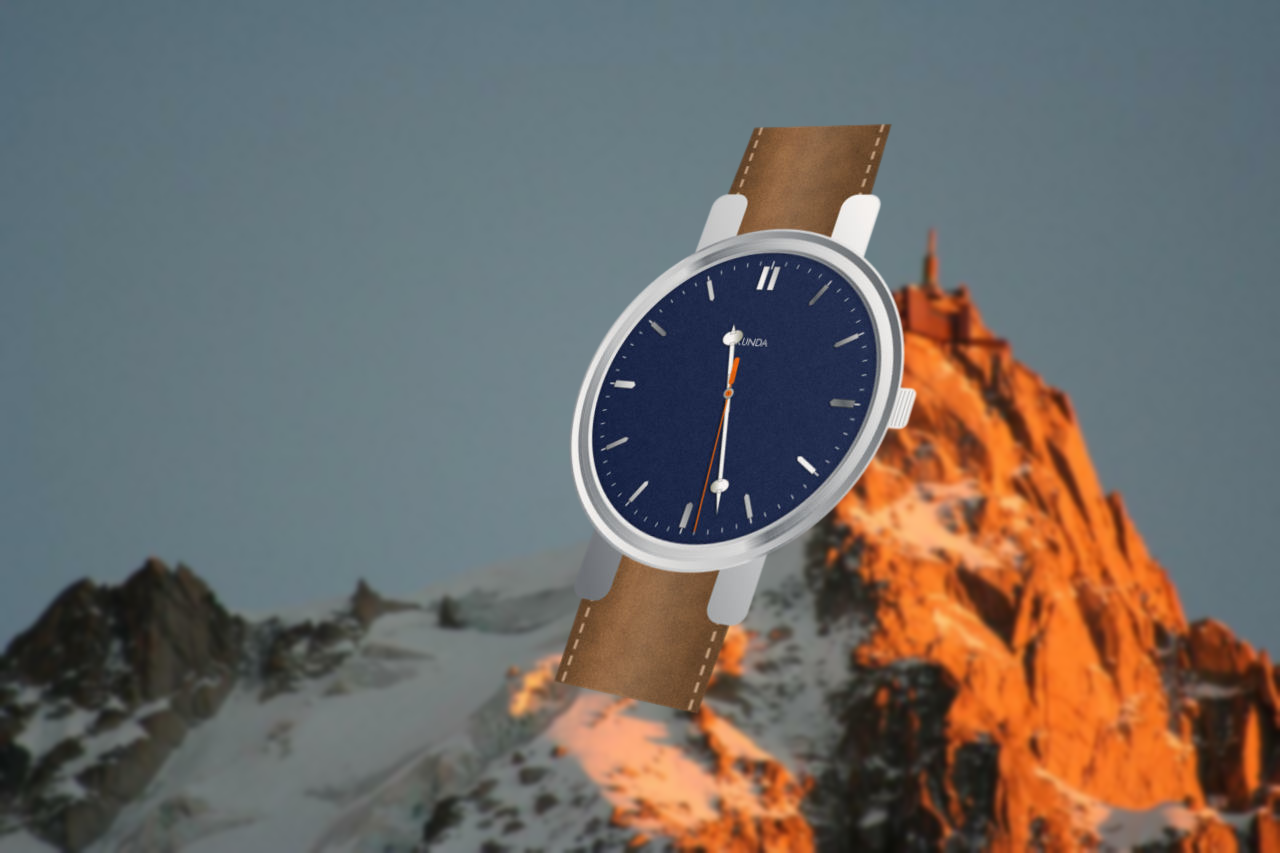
11 h 27 min 29 s
